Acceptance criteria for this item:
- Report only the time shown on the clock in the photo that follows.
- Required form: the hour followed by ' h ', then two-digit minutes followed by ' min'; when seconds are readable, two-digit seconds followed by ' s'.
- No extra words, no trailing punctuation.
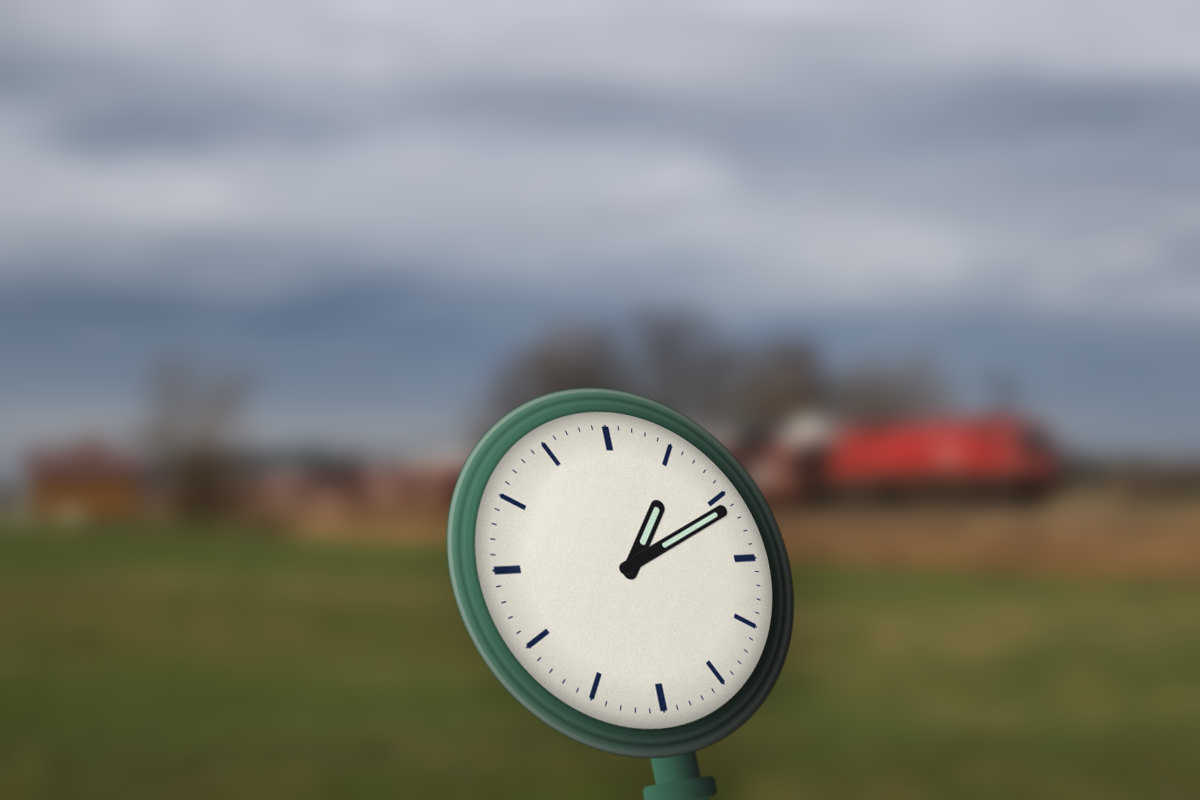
1 h 11 min
